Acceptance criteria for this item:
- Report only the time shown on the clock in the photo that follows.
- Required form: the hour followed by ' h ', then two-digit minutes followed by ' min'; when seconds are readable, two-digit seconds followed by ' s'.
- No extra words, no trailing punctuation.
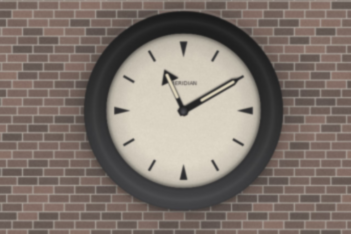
11 h 10 min
